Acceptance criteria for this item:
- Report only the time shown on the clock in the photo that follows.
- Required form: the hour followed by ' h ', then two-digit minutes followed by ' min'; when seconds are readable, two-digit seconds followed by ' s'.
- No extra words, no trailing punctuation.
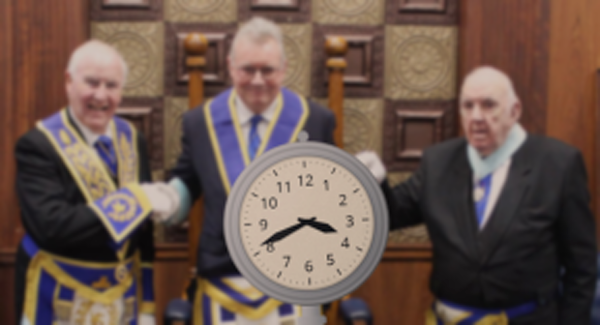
3 h 41 min
